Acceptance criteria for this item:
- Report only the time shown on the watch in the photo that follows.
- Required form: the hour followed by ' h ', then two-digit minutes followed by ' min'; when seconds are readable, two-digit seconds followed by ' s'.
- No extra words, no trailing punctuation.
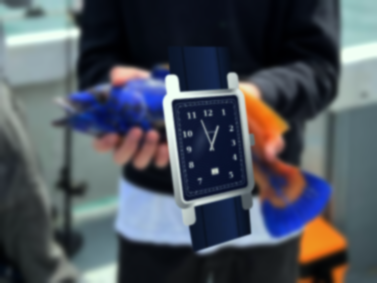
12 h 57 min
